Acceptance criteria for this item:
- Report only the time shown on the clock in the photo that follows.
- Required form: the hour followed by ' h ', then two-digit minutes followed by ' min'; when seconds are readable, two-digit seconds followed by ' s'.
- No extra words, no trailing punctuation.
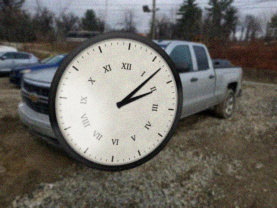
2 h 07 min
